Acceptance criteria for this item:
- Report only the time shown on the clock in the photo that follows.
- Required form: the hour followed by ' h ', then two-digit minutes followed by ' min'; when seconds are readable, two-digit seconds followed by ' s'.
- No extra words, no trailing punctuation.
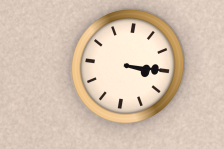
3 h 15 min
